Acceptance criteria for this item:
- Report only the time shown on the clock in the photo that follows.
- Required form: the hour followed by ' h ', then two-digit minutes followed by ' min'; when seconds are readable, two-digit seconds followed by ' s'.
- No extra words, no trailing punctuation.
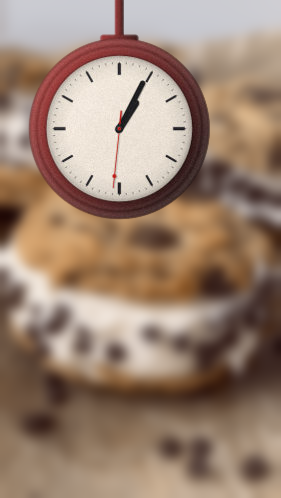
1 h 04 min 31 s
